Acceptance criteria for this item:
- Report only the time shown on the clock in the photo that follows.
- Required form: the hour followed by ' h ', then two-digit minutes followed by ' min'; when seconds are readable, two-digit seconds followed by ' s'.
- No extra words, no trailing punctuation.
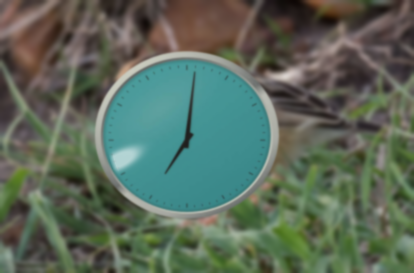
7 h 01 min
